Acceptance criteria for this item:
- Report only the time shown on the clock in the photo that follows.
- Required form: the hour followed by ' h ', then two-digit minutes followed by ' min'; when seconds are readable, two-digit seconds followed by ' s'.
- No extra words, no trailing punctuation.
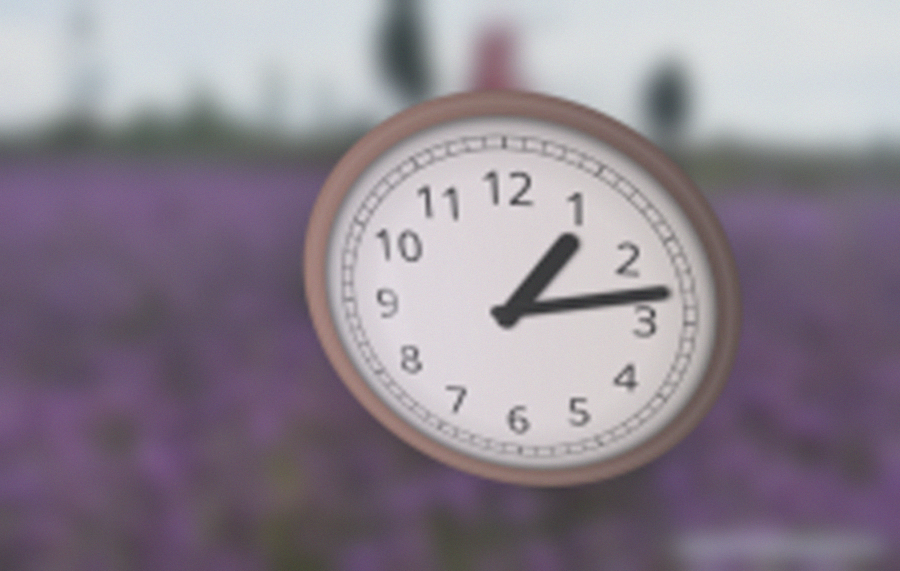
1 h 13 min
